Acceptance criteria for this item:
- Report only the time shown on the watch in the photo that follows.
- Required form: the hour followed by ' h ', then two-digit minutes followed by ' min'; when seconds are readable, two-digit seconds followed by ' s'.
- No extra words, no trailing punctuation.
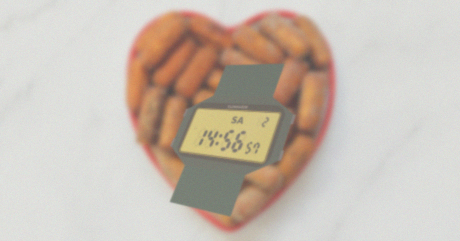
14 h 56 min 57 s
